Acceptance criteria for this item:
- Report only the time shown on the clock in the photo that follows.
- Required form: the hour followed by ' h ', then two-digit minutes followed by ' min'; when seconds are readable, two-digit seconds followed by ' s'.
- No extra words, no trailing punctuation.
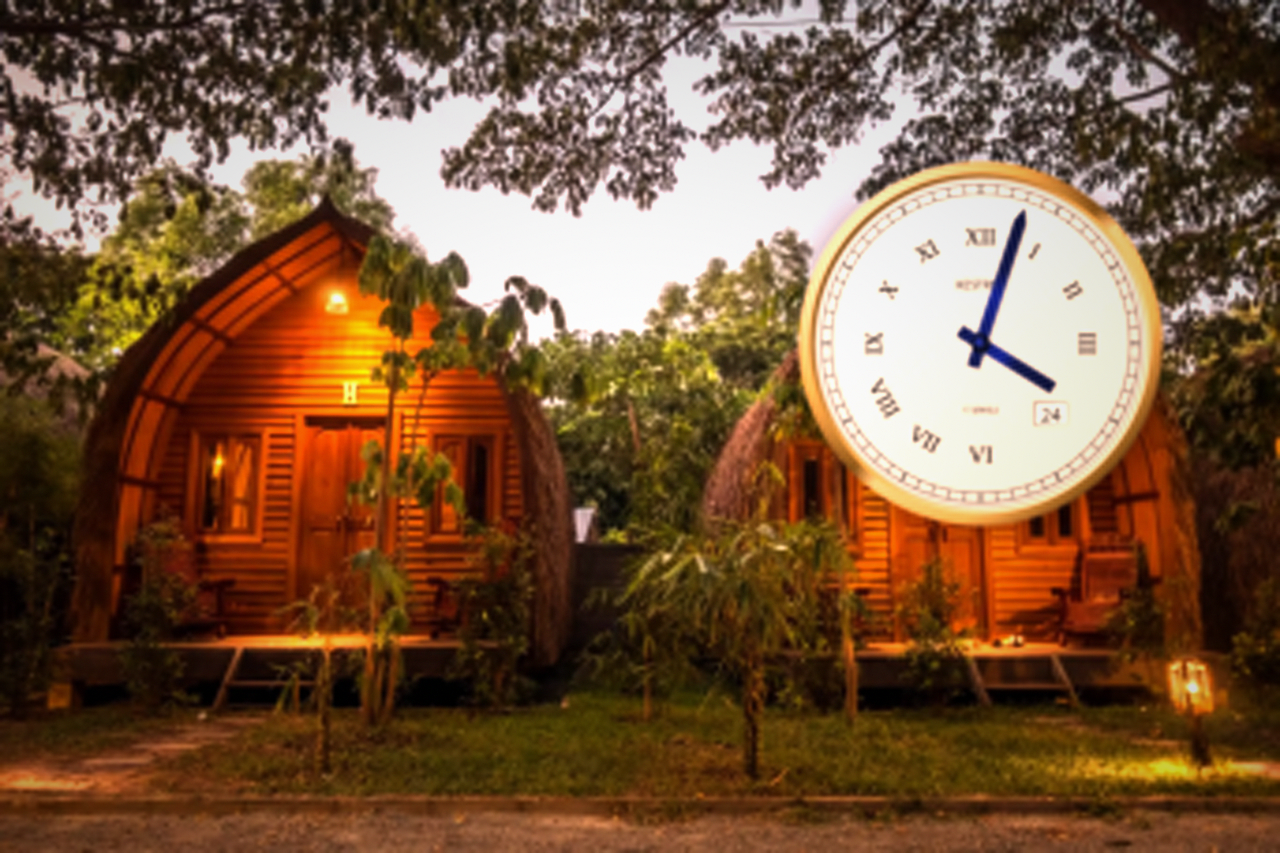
4 h 03 min
